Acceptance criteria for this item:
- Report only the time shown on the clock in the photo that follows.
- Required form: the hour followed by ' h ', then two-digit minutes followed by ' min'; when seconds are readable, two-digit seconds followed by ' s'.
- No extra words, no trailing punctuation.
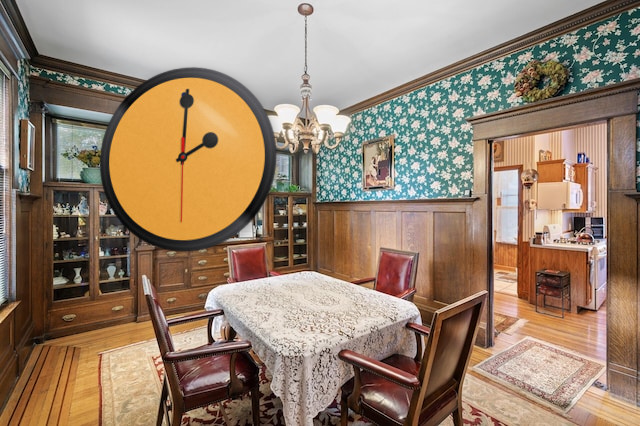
2 h 00 min 30 s
